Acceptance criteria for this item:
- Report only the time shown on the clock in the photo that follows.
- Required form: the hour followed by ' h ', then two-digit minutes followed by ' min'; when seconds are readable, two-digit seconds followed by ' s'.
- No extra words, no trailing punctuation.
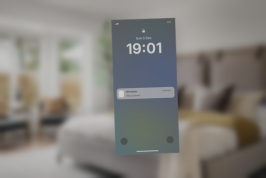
19 h 01 min
